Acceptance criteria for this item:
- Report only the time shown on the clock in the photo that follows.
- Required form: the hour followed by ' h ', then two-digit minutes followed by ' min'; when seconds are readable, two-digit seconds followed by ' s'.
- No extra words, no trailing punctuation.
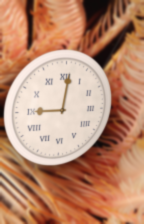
9 h 01 min
